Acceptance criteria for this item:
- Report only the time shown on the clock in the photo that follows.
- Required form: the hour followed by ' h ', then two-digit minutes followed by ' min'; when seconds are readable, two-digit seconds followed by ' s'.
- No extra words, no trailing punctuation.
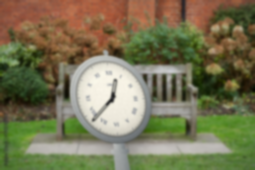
12 h 38 min
